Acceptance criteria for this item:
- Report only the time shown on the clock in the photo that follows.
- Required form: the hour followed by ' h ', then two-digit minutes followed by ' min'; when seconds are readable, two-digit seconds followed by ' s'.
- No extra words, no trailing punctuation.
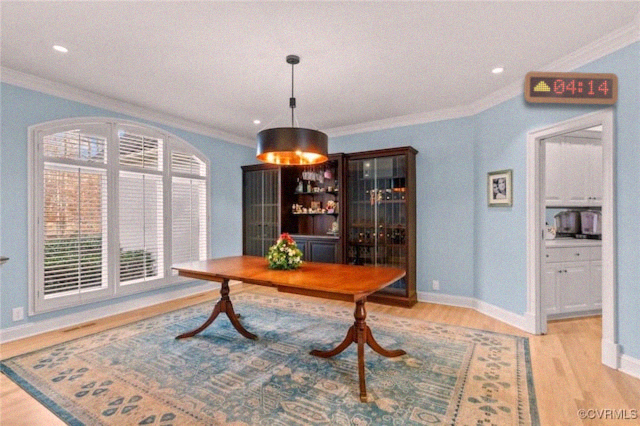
4 h 14 min
